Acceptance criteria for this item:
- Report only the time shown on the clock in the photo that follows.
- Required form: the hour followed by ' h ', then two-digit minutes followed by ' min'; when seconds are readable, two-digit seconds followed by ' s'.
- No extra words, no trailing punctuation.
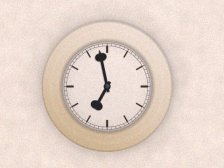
6 h 58 min
